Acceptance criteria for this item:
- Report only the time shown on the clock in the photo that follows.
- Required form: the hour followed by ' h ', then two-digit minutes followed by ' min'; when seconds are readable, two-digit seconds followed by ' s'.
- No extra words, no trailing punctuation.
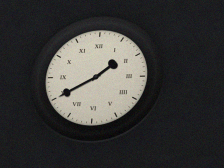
1 h 40 min
